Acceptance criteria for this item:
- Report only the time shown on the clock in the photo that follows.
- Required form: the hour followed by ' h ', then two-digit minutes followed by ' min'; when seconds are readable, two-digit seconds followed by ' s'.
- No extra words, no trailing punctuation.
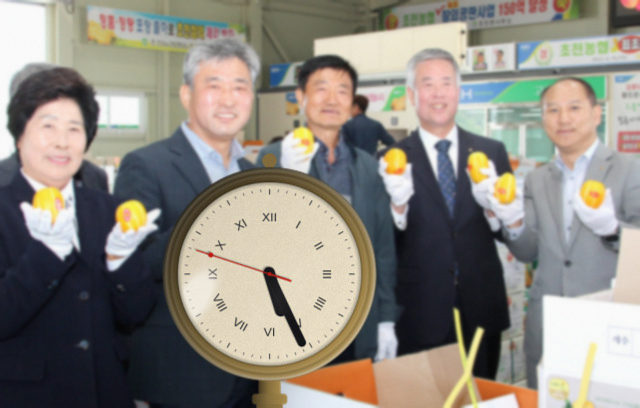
5 h 25 min 48 s
